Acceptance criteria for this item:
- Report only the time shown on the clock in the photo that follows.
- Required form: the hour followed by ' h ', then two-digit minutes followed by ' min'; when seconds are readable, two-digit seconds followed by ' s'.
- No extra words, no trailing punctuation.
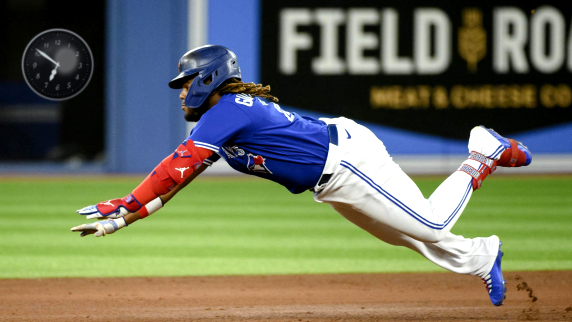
6 h 51 min
